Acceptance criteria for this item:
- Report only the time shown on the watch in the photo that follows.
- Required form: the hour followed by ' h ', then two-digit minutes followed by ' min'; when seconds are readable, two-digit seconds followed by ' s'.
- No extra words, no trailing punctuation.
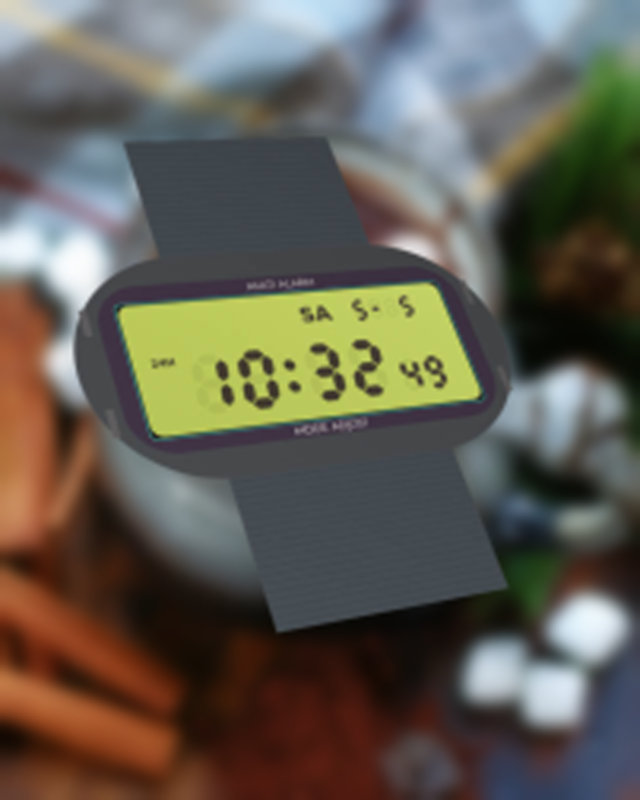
10 h 32 min 49 s
